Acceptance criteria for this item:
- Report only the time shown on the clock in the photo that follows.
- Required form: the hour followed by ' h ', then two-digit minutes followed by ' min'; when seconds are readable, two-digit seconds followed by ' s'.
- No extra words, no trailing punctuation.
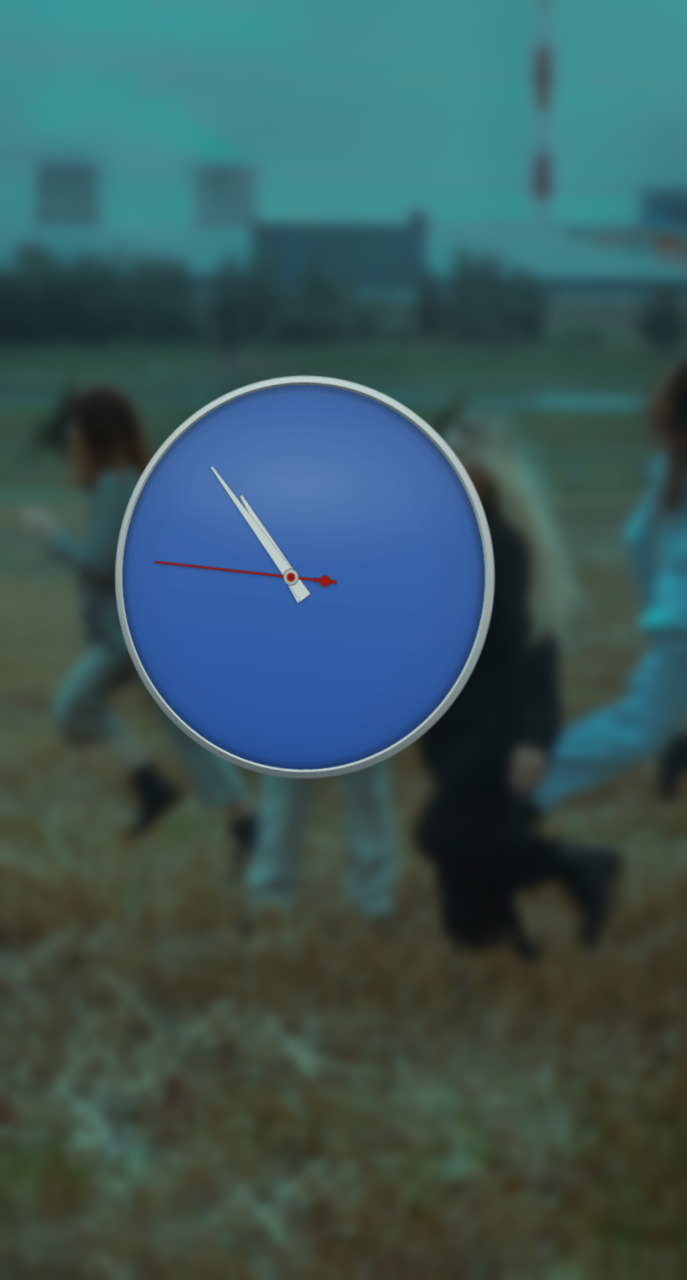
10 h 53 min 46 s
